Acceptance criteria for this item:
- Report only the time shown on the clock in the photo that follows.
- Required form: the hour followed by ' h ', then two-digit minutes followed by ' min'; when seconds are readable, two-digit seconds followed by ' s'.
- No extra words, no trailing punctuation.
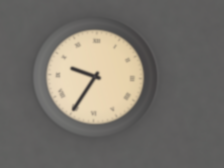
9 h 35 min
